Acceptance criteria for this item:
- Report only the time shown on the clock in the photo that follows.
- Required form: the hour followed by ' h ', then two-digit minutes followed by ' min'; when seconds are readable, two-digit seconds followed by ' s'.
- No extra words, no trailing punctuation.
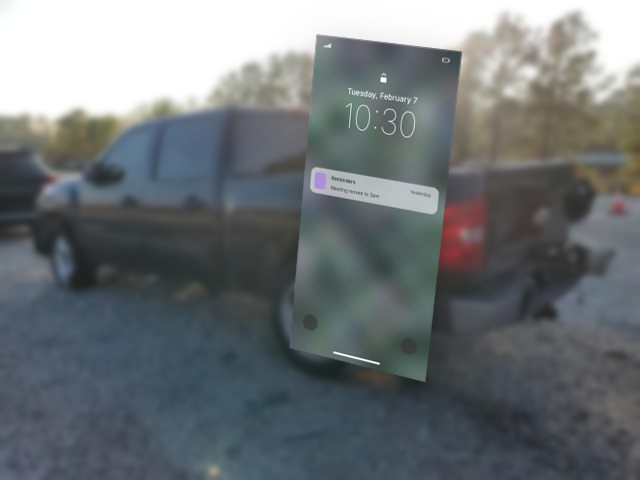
10 h 30 min
